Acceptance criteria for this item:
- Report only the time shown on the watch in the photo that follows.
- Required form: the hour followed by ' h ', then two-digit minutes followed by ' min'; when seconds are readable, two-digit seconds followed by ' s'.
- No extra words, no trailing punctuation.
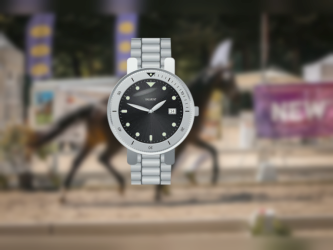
1 h 48 min
